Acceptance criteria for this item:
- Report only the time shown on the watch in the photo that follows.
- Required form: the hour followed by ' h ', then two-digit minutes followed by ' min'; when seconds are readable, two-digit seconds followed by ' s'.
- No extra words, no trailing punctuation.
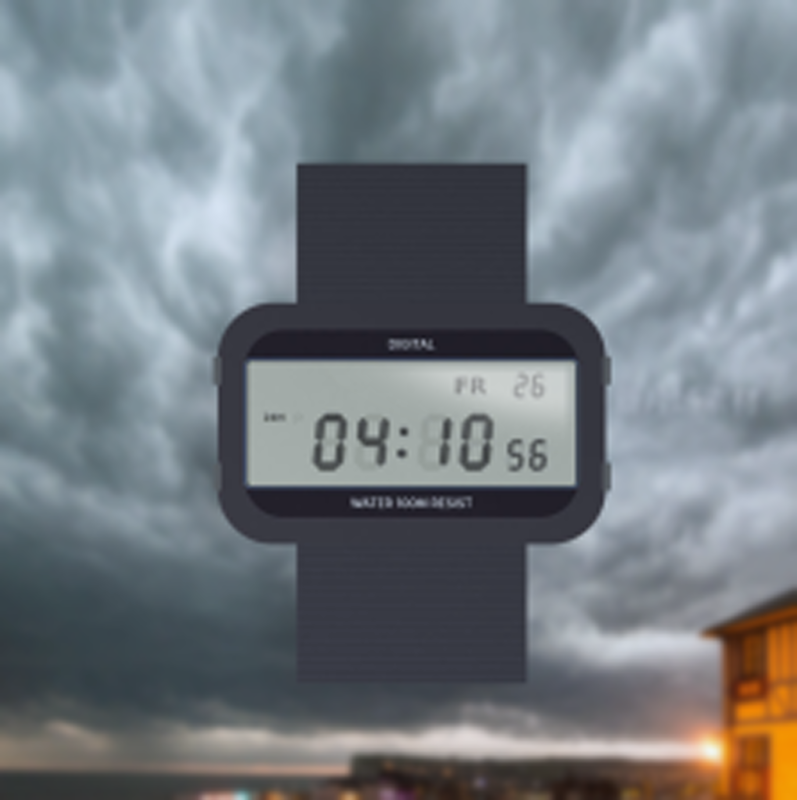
4 h 10 min 56 s
